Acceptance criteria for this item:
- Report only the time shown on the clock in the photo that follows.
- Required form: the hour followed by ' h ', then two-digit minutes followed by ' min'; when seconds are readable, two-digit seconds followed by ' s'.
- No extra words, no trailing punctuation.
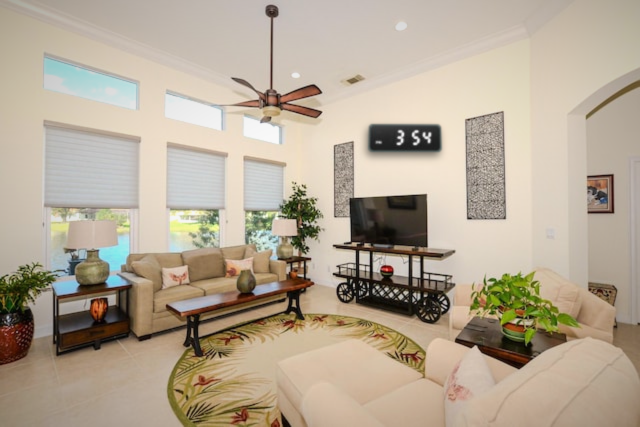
3 h 54 min
